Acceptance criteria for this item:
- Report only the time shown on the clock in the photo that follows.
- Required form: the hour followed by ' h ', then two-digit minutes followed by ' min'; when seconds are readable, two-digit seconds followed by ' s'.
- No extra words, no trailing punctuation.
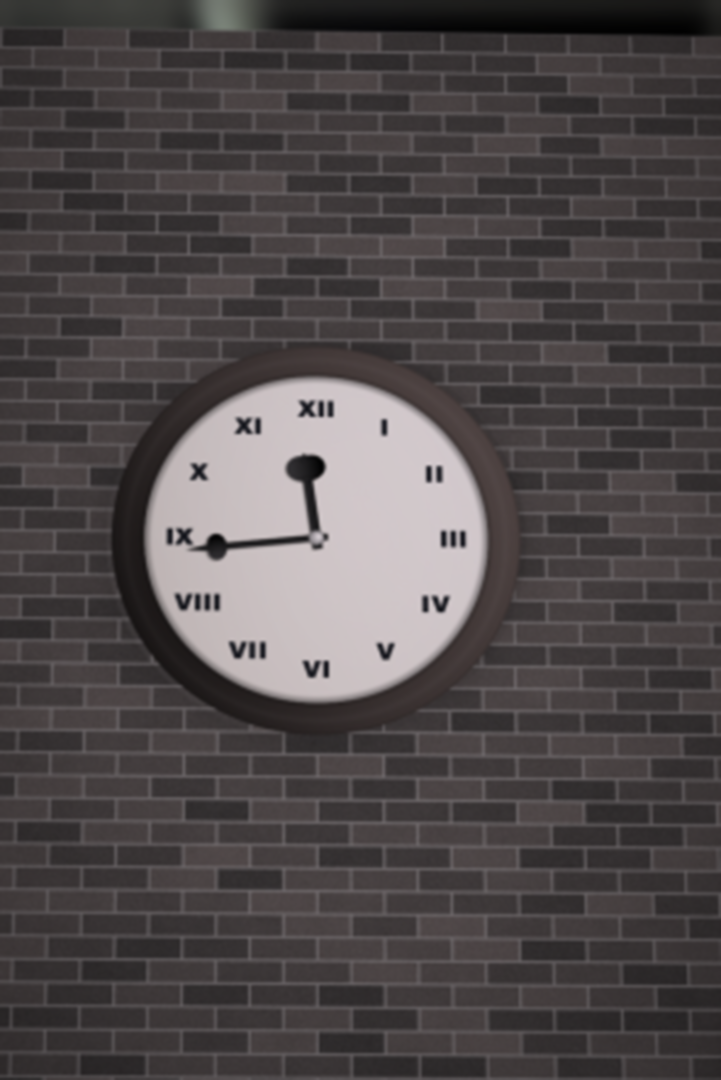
11 h 44 min
